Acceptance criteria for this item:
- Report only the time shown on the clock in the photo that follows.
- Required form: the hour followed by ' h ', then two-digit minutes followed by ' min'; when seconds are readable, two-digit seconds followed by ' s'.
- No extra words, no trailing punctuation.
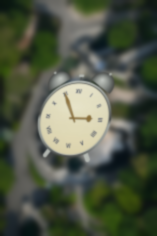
2 h 55 min
